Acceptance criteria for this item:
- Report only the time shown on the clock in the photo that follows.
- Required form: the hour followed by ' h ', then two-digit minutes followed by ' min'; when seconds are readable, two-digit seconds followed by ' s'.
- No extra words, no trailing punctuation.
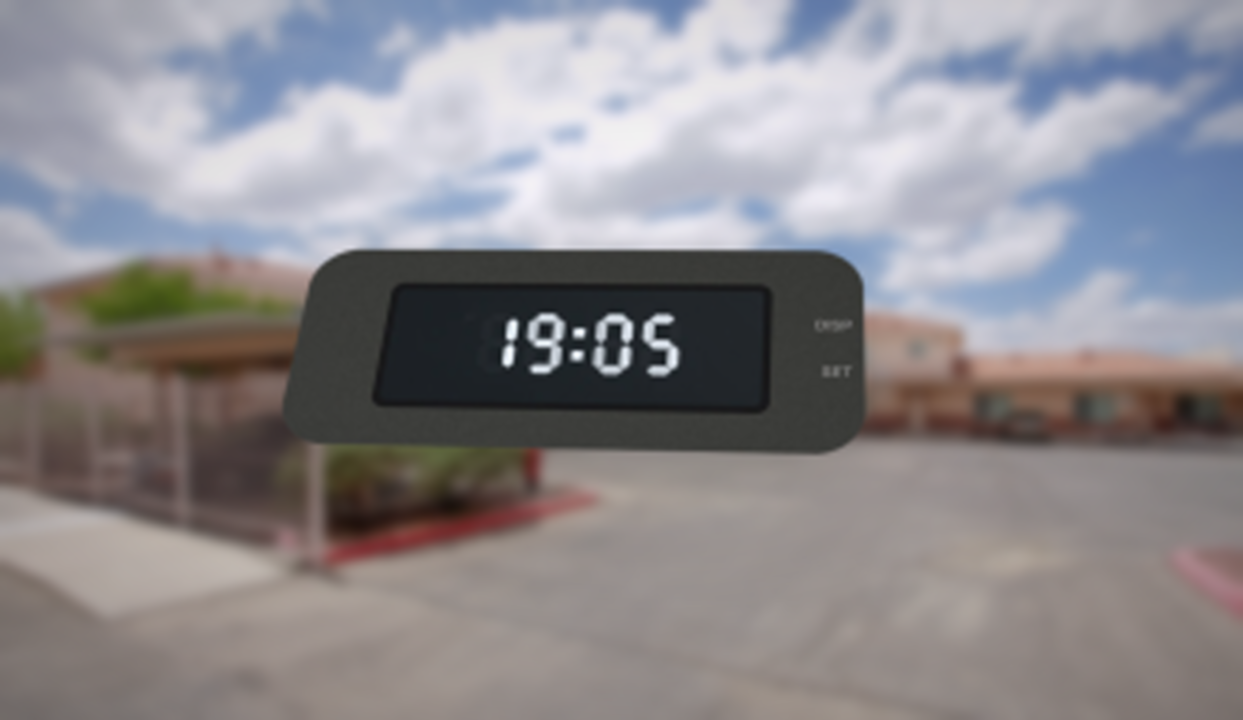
19 h 05 min
